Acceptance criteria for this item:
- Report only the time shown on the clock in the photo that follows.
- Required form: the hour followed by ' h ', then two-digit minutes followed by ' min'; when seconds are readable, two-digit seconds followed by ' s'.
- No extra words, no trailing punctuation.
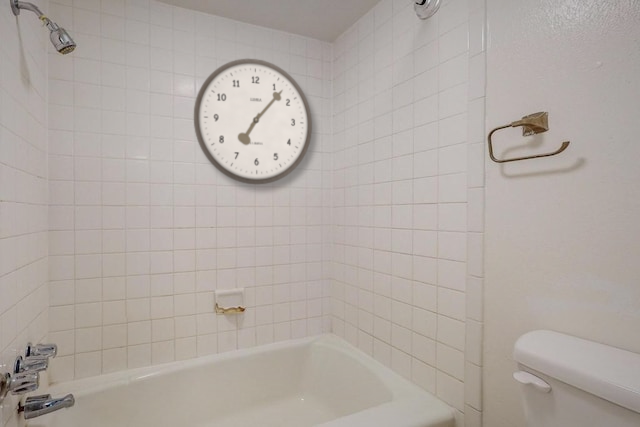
7 h 07 min
